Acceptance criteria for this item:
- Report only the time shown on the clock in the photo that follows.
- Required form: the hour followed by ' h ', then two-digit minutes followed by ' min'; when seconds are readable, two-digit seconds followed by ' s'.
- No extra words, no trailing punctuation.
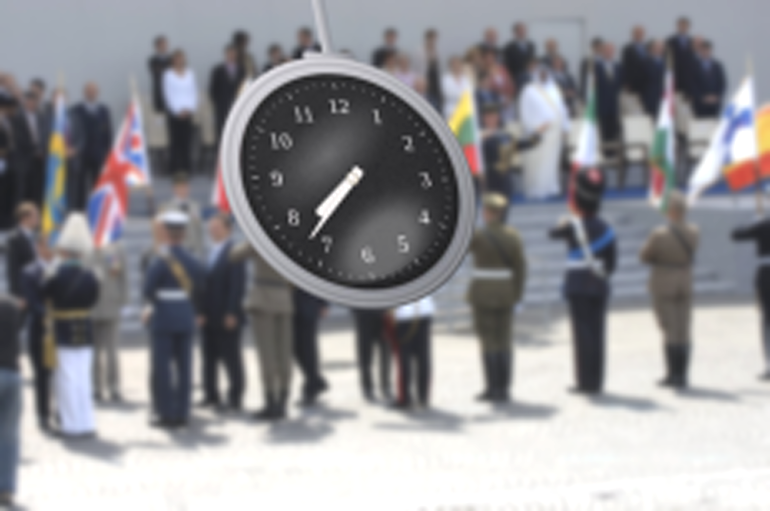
7 h 37 min
